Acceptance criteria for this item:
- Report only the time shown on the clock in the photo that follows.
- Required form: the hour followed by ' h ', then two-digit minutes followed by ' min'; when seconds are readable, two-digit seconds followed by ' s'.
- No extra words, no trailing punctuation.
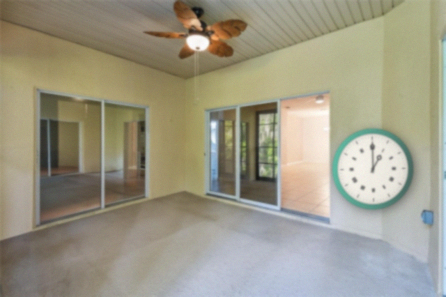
1 h 00 min
